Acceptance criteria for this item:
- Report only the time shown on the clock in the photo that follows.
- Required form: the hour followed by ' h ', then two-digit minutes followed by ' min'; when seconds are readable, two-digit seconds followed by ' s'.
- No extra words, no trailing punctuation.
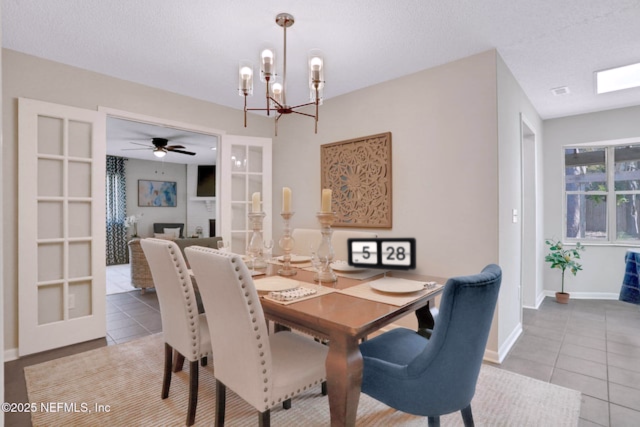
5 h 28 min
